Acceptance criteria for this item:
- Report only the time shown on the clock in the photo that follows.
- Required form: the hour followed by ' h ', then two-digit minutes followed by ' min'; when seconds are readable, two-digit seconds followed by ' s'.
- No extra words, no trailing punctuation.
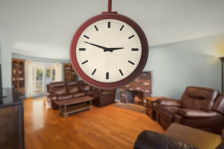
2 h 48 min
